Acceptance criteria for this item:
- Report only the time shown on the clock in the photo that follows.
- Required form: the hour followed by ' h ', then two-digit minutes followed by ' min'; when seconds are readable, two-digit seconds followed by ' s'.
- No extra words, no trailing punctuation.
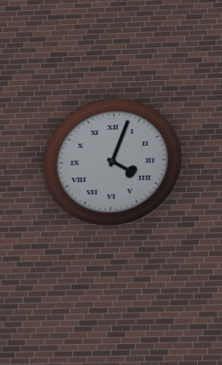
4 h 03 min
